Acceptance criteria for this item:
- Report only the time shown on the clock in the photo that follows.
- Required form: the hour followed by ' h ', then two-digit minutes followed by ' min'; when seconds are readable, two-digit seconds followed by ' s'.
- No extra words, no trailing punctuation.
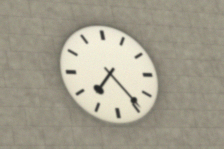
7 h 24 min
